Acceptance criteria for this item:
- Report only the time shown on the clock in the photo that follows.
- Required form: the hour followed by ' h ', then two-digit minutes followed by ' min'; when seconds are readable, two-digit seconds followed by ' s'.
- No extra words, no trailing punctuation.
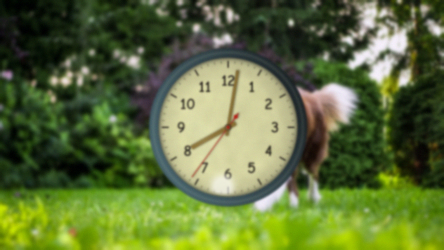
8 h 01 min 36 s
